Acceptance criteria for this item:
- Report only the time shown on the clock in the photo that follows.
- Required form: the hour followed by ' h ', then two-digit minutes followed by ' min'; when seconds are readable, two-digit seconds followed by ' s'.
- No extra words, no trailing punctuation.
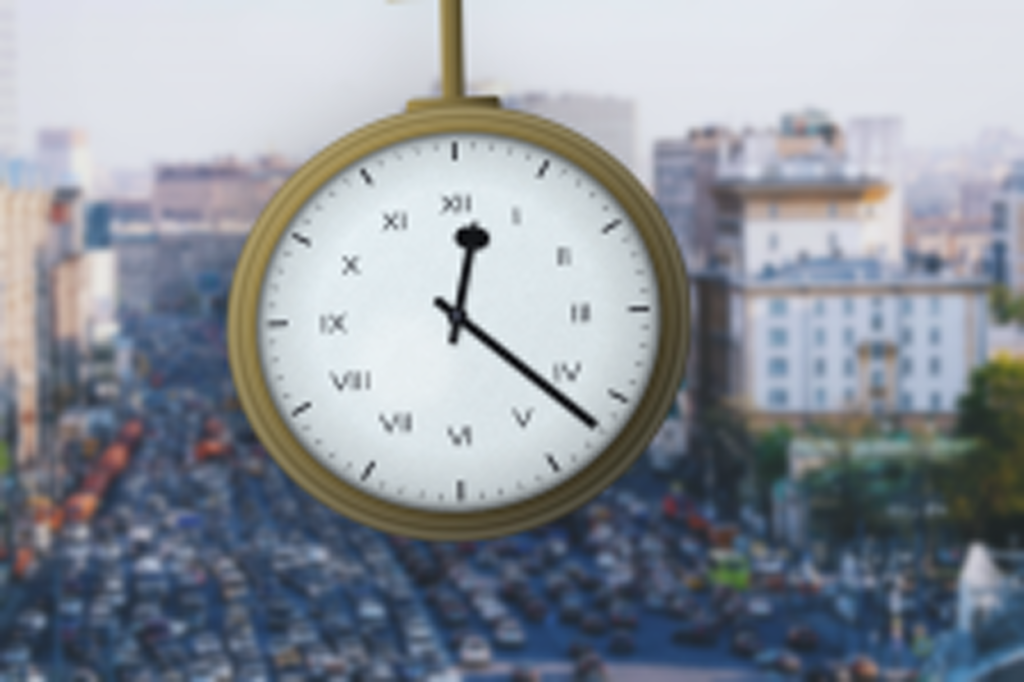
12 h 22 min
